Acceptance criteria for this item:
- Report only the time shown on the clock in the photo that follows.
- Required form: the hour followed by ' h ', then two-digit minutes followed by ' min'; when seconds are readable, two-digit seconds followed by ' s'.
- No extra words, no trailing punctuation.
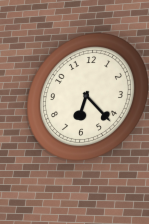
6 h 22 min
